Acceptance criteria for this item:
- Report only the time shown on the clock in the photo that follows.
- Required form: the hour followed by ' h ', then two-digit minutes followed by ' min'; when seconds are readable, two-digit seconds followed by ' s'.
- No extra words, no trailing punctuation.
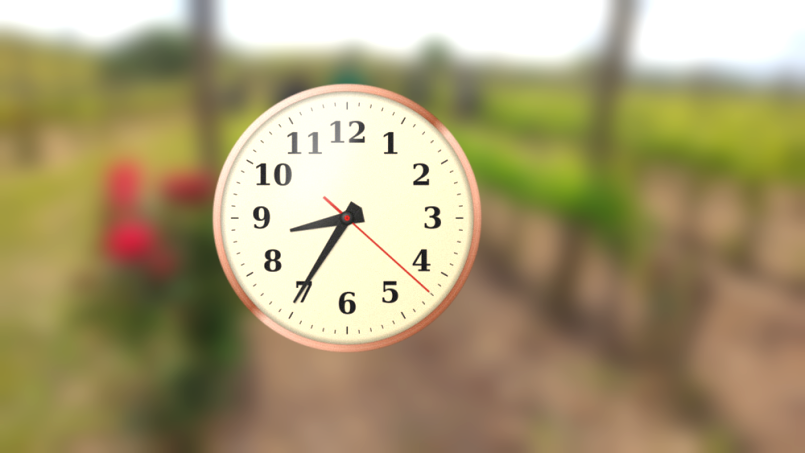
8 h 35 min 22 s
